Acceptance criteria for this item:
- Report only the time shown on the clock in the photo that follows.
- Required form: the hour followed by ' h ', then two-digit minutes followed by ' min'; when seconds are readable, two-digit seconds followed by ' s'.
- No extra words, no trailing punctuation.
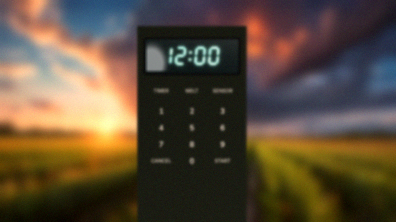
12 h 00 min
